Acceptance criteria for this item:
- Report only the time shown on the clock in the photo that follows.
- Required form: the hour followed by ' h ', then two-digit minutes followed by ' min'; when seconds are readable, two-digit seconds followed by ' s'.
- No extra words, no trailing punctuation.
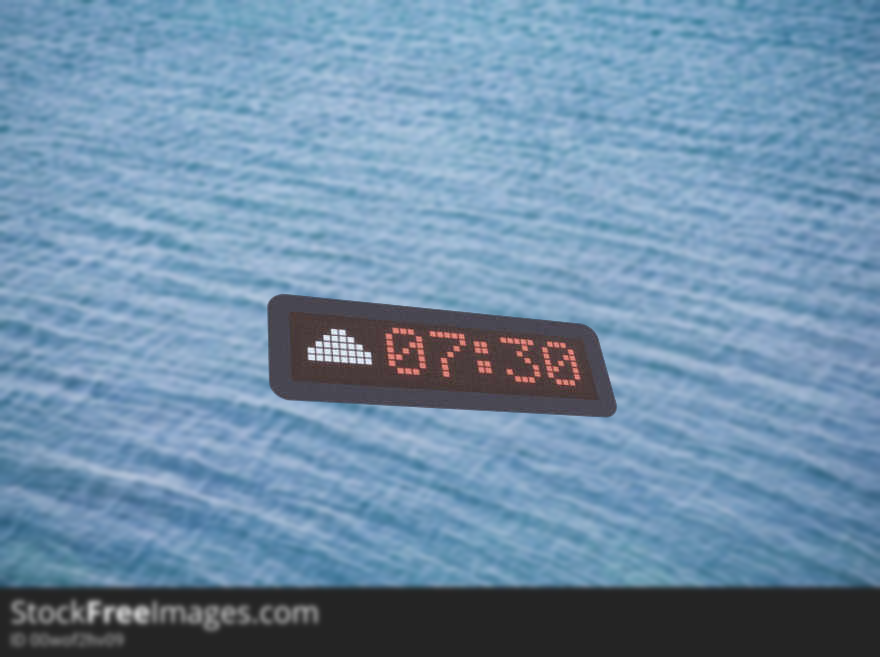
7 h 30 min
